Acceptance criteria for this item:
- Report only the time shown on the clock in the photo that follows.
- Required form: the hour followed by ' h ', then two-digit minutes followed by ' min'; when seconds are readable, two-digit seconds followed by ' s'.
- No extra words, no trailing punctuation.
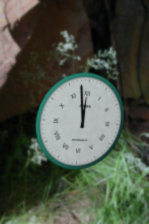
11 h 58 min
